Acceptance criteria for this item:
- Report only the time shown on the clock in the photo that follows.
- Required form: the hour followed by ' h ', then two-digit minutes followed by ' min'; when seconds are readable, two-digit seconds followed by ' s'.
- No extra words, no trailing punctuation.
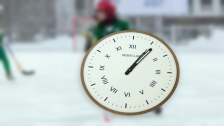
1 h 06 min
